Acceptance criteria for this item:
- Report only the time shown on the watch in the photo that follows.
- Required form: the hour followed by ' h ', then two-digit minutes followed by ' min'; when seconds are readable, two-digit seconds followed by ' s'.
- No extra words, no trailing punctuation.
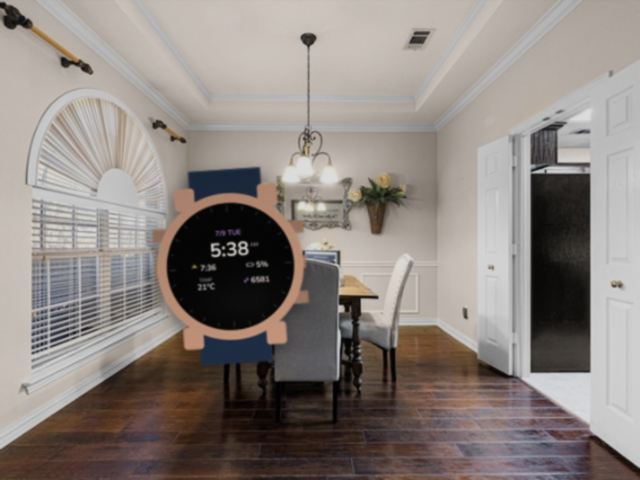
5 h 38 min
